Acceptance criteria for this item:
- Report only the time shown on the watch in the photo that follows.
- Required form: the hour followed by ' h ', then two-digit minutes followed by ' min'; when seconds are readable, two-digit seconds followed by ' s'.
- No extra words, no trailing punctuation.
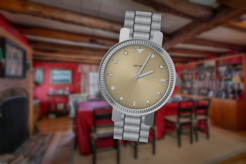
2 h 04 min
